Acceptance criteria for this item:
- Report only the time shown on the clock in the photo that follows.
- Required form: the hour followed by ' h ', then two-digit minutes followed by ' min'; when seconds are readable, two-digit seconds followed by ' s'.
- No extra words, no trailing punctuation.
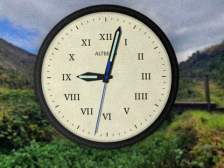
9 h 02 min 32 s
